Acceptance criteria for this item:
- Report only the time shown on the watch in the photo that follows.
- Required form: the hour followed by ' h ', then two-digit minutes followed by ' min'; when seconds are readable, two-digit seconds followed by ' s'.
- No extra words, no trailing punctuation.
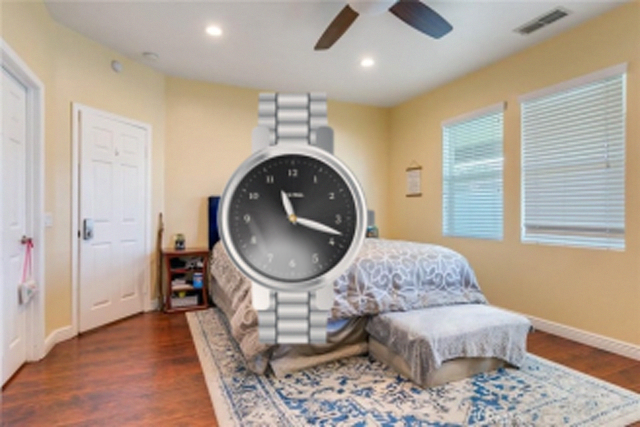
11 h 18 min
